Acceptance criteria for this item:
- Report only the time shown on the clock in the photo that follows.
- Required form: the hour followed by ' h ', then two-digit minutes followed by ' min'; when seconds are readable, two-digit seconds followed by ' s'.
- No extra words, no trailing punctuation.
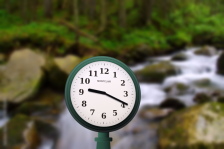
9 h 19 min
